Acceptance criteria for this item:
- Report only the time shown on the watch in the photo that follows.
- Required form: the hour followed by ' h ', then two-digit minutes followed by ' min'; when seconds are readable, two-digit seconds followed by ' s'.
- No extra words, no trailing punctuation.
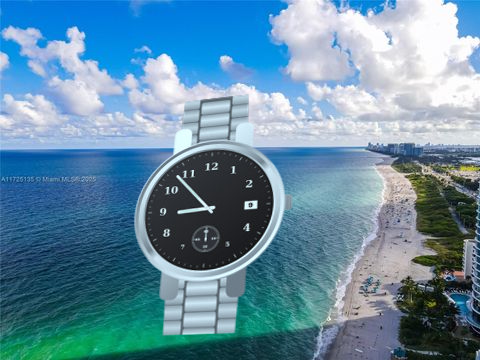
8 h 53 min
